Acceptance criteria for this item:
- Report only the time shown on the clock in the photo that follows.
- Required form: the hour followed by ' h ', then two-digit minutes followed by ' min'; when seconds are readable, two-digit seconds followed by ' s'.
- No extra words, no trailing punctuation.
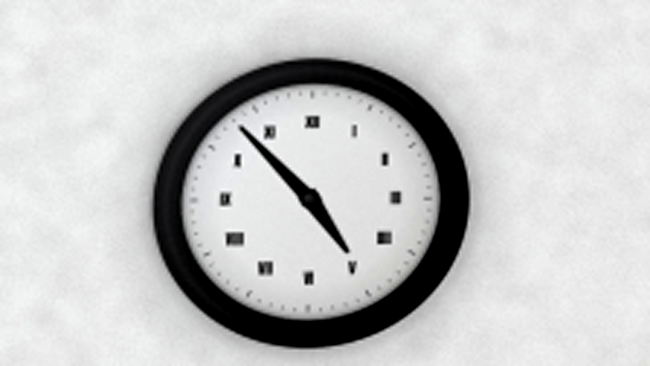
4 h 53 min
